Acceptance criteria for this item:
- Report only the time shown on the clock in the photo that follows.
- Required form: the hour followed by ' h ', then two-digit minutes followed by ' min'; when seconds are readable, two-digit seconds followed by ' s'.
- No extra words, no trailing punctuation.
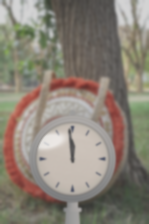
11 h 59 min
